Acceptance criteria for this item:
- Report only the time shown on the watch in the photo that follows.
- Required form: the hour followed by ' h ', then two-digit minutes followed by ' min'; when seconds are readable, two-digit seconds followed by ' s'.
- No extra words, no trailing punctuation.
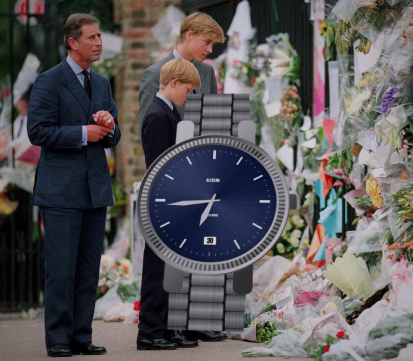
6 h 44 min
